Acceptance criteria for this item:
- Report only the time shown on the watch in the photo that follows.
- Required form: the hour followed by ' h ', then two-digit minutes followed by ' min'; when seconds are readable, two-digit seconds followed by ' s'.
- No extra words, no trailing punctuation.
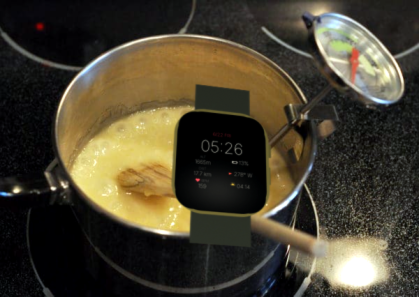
5 h 26 min
